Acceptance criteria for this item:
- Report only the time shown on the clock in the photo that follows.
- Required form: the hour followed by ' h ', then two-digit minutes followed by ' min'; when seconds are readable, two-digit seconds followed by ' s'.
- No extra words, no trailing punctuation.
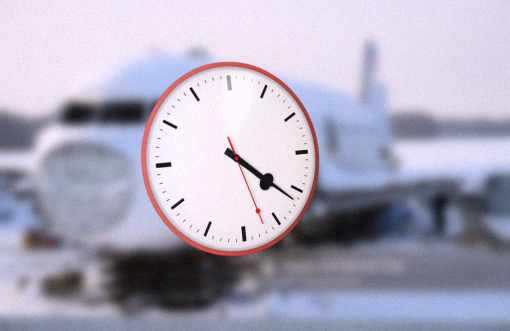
4 h 21 min 27 s
